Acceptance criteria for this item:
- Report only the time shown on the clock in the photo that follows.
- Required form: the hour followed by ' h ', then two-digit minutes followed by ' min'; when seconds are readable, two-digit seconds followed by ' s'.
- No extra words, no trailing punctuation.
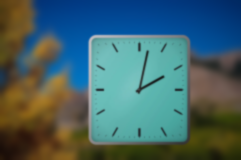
2 h 02 min
